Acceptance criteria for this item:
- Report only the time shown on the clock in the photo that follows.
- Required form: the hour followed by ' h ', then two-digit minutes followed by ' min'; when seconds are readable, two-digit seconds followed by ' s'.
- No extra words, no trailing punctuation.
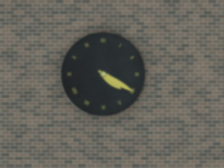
4 h 20 min
